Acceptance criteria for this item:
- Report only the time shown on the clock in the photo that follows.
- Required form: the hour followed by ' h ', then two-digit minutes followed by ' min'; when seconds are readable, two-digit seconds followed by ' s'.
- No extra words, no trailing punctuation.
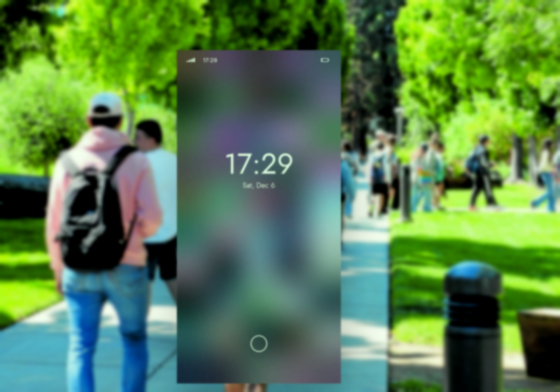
17 h 29 min
